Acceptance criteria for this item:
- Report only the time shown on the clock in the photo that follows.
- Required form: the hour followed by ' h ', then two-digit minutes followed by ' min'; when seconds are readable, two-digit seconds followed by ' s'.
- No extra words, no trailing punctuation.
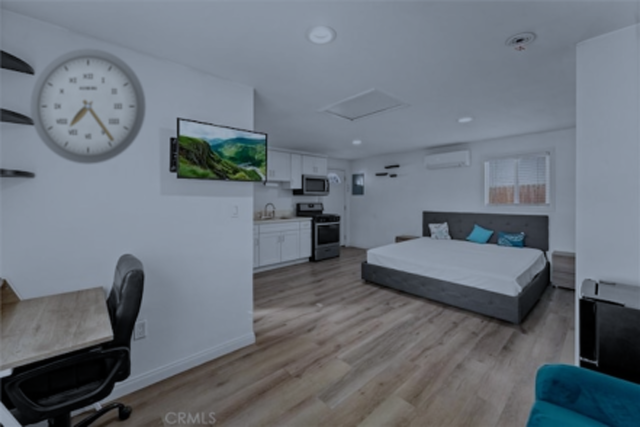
7 h 24 min
